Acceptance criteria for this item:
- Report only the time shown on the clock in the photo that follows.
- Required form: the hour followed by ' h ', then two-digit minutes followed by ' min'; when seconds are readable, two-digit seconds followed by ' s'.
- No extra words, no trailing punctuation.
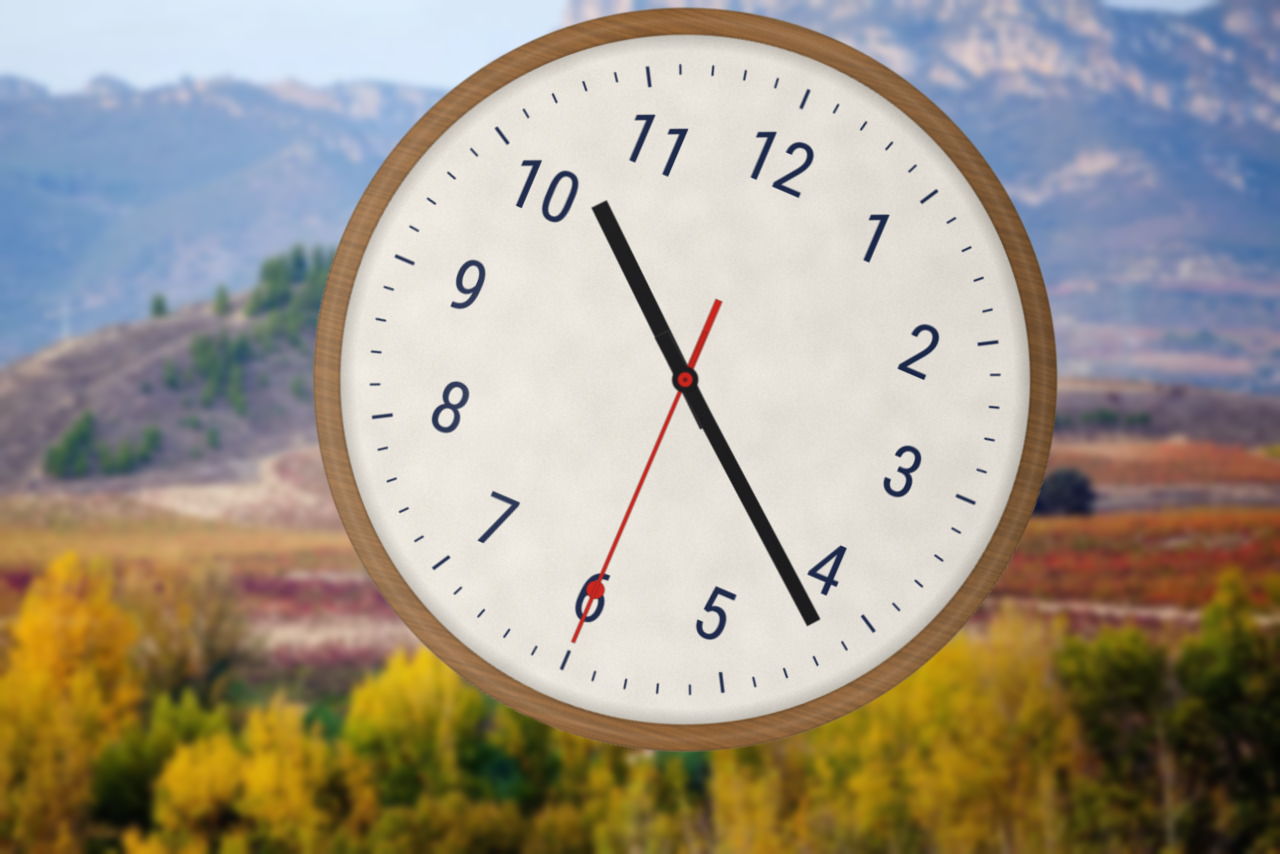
10 h 21 min 30 s
